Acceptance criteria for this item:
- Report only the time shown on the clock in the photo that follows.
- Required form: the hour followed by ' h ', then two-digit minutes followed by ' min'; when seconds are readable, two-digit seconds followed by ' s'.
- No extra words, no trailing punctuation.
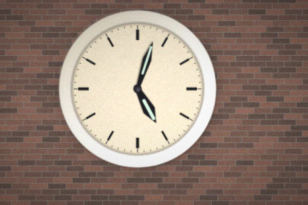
5 h 03 min
